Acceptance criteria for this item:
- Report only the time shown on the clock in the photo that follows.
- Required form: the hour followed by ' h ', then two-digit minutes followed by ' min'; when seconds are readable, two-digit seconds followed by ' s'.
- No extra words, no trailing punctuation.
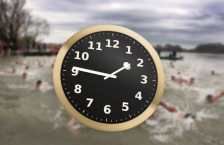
1 h 46 min
